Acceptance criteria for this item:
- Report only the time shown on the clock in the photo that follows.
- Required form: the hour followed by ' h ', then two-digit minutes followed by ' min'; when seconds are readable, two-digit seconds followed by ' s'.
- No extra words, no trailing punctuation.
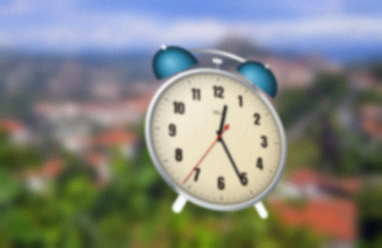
12 h 25 min 36 s
